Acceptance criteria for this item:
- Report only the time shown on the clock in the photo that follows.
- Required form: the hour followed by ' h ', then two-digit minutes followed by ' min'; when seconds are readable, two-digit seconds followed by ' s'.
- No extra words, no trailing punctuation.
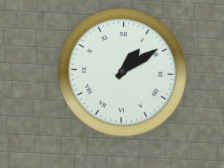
1 h 09 min
